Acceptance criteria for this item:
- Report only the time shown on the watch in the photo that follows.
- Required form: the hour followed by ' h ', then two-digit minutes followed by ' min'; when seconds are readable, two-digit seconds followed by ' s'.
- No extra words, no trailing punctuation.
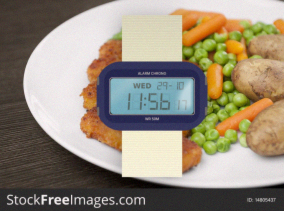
11 h 56 min 17 s
